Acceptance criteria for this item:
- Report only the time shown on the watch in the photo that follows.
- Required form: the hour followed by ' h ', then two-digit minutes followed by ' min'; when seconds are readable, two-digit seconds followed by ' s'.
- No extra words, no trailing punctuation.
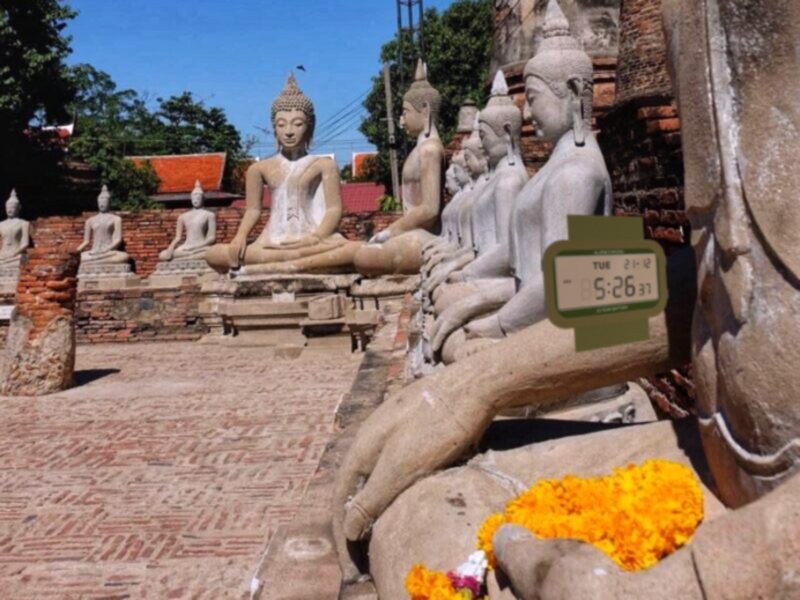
5 h 26 min 37 s
